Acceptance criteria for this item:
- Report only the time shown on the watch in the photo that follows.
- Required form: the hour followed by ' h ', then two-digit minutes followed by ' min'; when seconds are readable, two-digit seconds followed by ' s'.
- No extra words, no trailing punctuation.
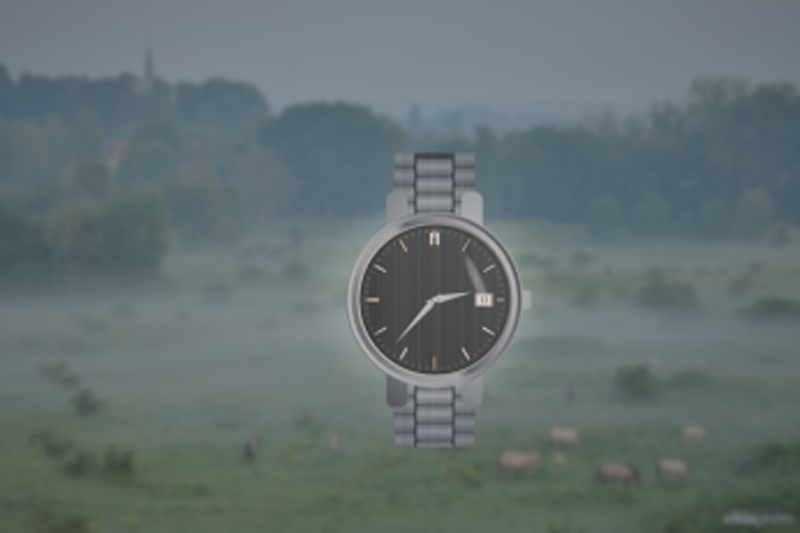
2 h 37 min
